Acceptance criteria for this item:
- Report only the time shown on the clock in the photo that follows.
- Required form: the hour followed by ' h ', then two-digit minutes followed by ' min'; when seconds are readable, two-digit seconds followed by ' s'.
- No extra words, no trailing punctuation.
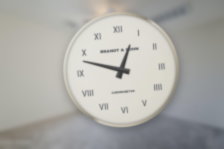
12 h 48 min
